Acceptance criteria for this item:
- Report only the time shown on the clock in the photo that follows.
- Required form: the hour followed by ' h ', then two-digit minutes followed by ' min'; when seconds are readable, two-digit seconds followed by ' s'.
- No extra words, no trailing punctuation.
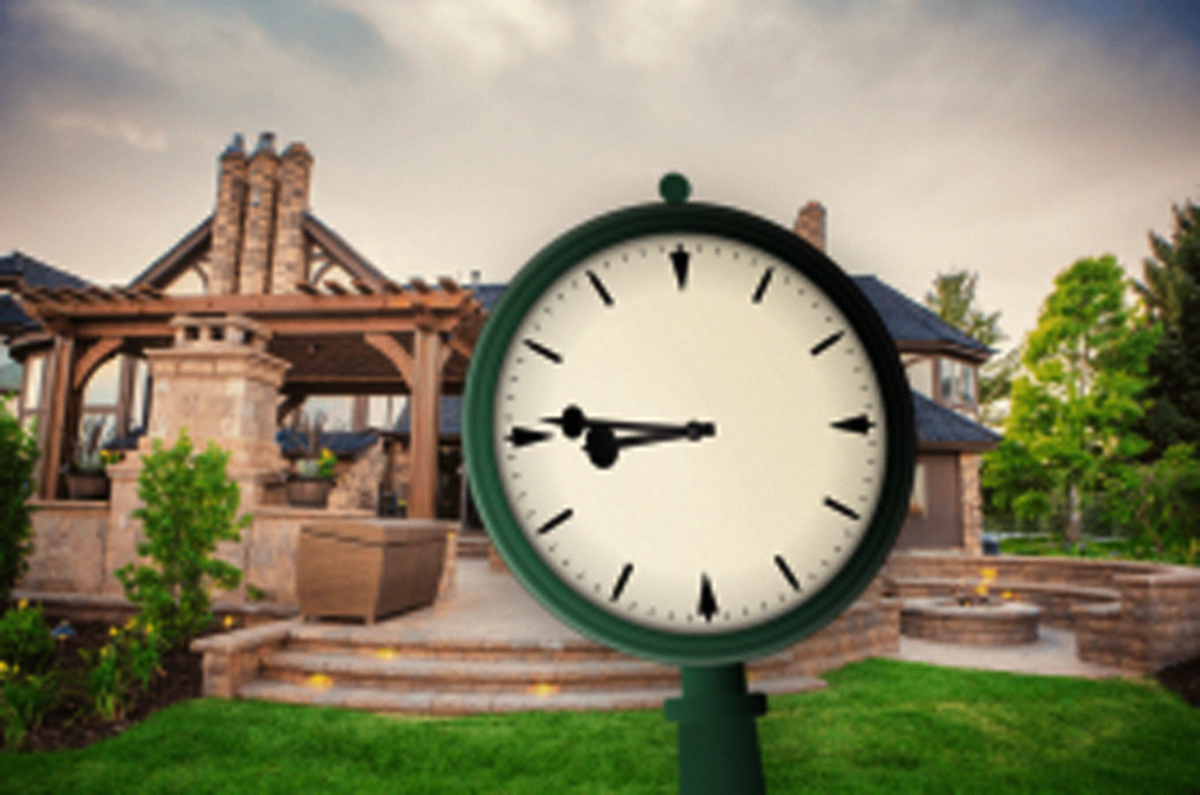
8 h 46 min
